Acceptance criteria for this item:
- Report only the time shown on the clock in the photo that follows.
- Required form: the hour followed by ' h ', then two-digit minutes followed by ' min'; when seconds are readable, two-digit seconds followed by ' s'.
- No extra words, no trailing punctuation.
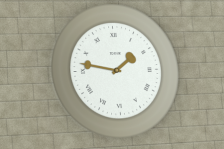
1 h 47 min
